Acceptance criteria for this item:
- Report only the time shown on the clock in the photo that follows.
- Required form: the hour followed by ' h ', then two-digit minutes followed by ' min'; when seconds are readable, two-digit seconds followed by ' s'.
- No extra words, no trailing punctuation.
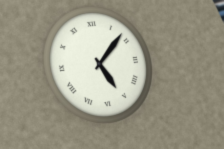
5 h 08 min
